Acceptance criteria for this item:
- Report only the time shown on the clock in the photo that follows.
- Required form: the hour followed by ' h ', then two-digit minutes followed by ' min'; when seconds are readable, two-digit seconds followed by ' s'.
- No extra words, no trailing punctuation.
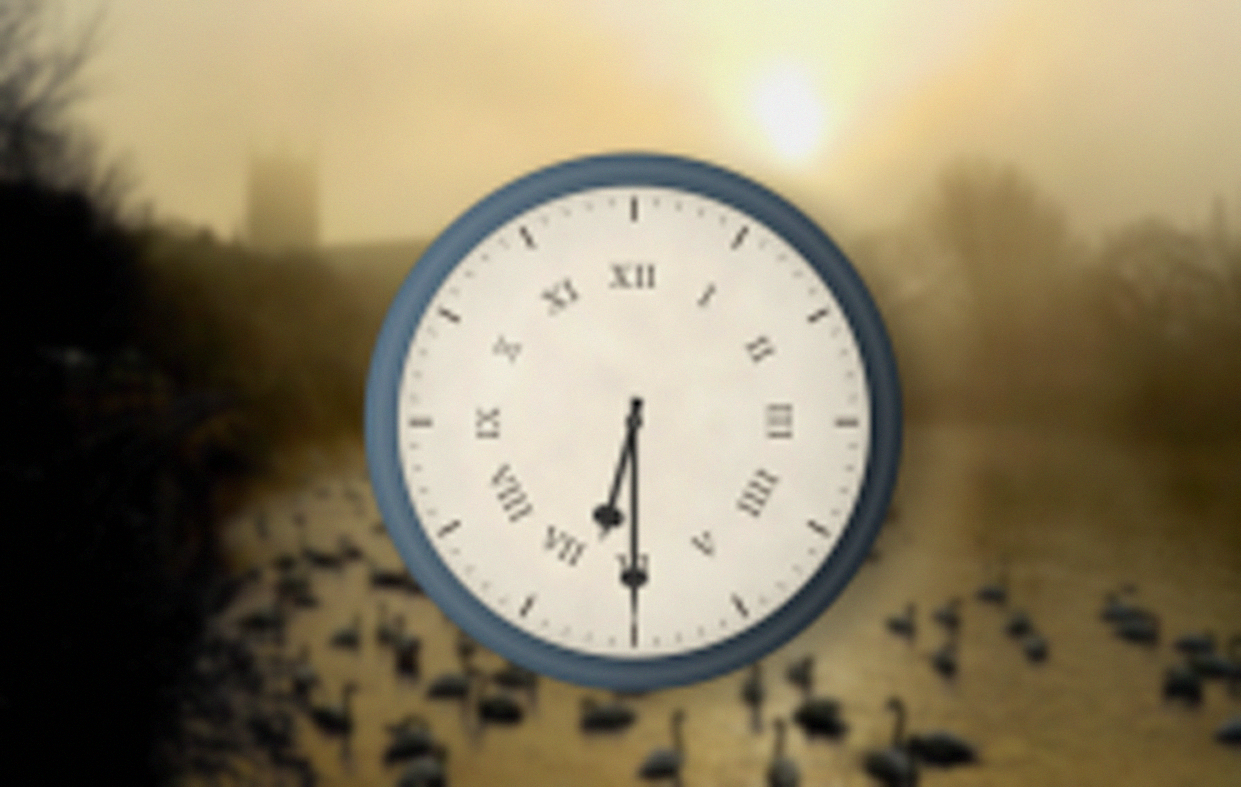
6 h 30 min
